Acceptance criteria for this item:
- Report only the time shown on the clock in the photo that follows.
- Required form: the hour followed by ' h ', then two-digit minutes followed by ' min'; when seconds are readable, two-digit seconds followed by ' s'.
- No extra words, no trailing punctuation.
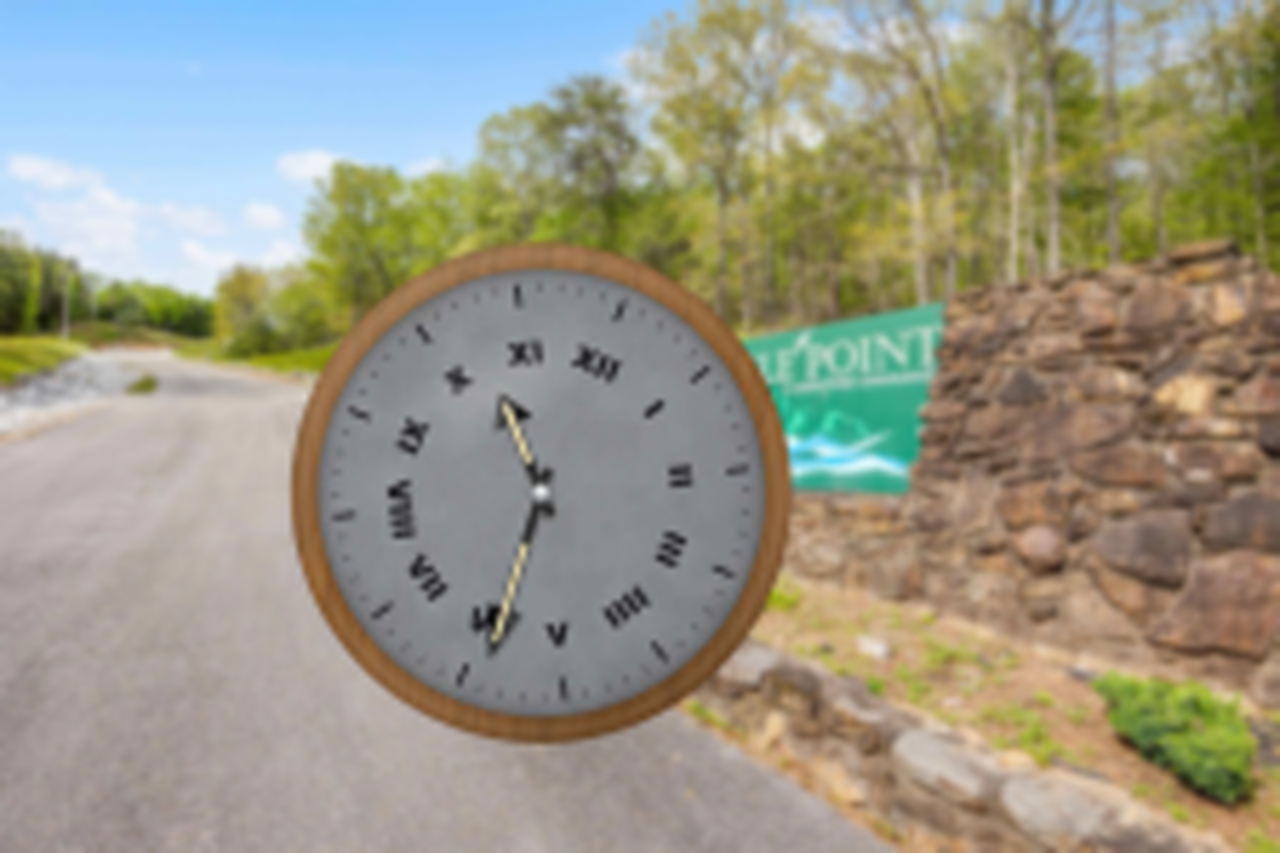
10 h 29 min
